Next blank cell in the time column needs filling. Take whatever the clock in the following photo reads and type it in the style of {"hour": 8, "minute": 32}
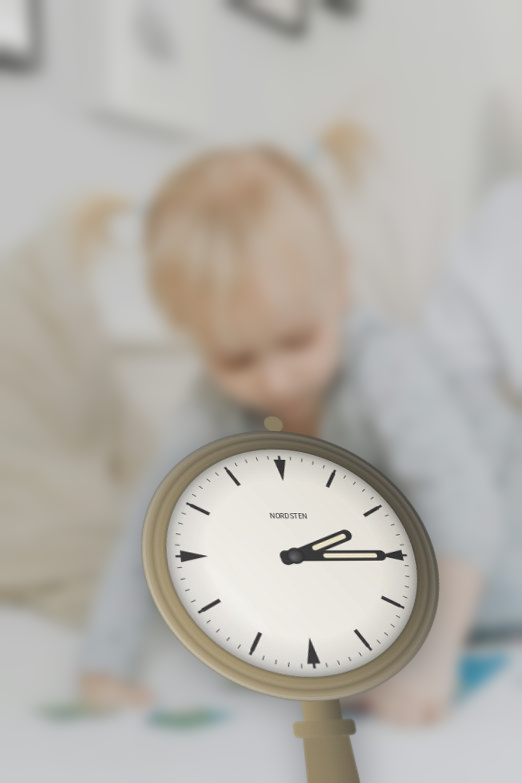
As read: {"hour": 2, "minute": 15}
